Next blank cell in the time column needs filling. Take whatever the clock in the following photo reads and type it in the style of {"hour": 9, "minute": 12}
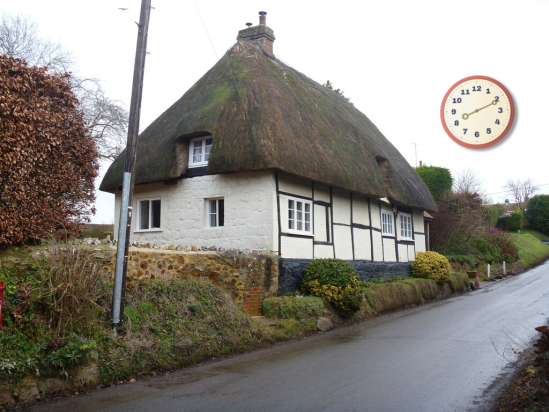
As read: {"hour": 8, "minute": 11}
